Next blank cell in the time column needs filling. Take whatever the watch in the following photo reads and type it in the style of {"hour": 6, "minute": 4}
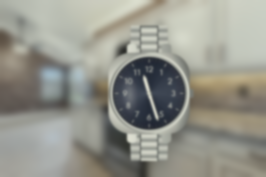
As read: {"hour": 11, "minute": 27}
